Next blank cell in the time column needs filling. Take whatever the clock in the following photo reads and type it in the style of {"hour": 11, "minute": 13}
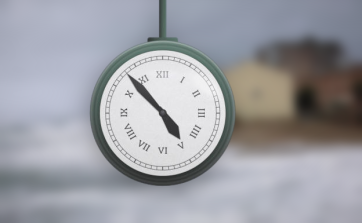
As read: {"hour": 4, "minute": 53}
